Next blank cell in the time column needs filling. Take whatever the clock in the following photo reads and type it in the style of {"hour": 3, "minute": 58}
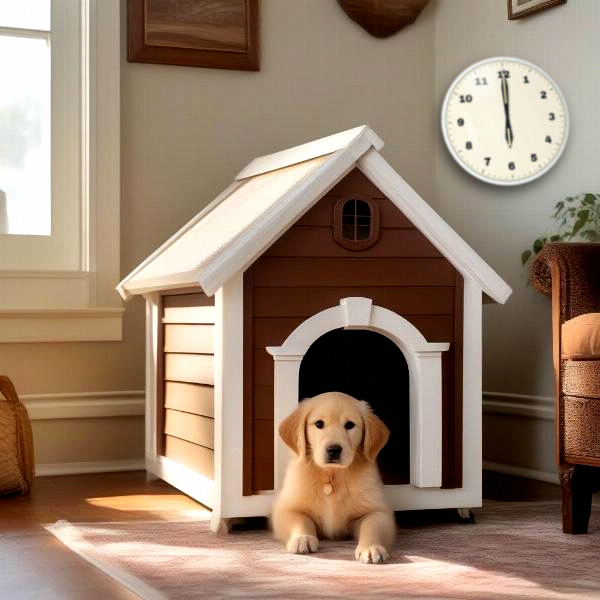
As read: {"hour": 6, "minute": 0}
